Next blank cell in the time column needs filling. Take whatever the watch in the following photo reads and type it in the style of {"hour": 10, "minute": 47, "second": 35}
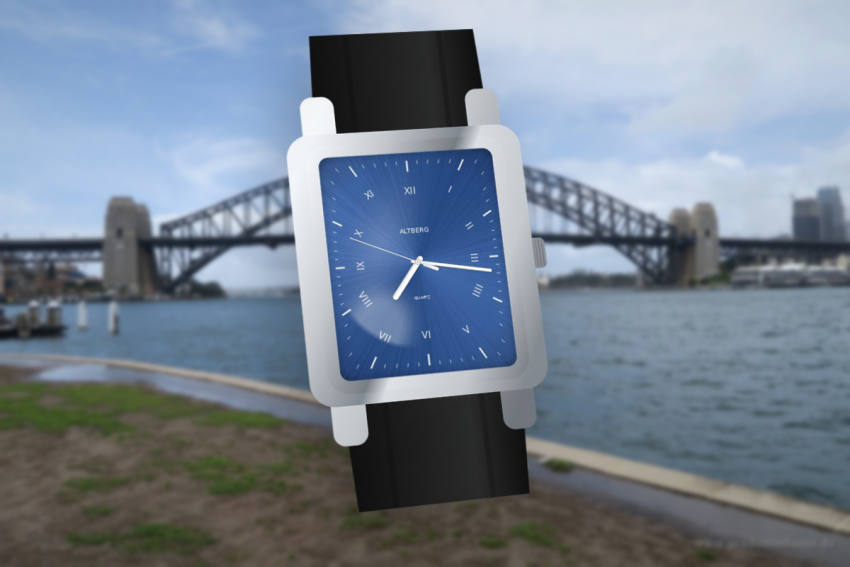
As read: {"hour": 7, "minute": 16, "second": 49}
